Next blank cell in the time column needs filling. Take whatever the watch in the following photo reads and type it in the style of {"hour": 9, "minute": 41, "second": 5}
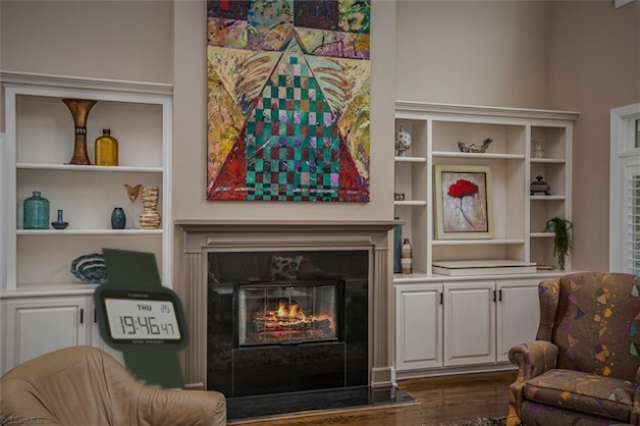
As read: {"hour": 19, "minute": 46, "second": 47}
